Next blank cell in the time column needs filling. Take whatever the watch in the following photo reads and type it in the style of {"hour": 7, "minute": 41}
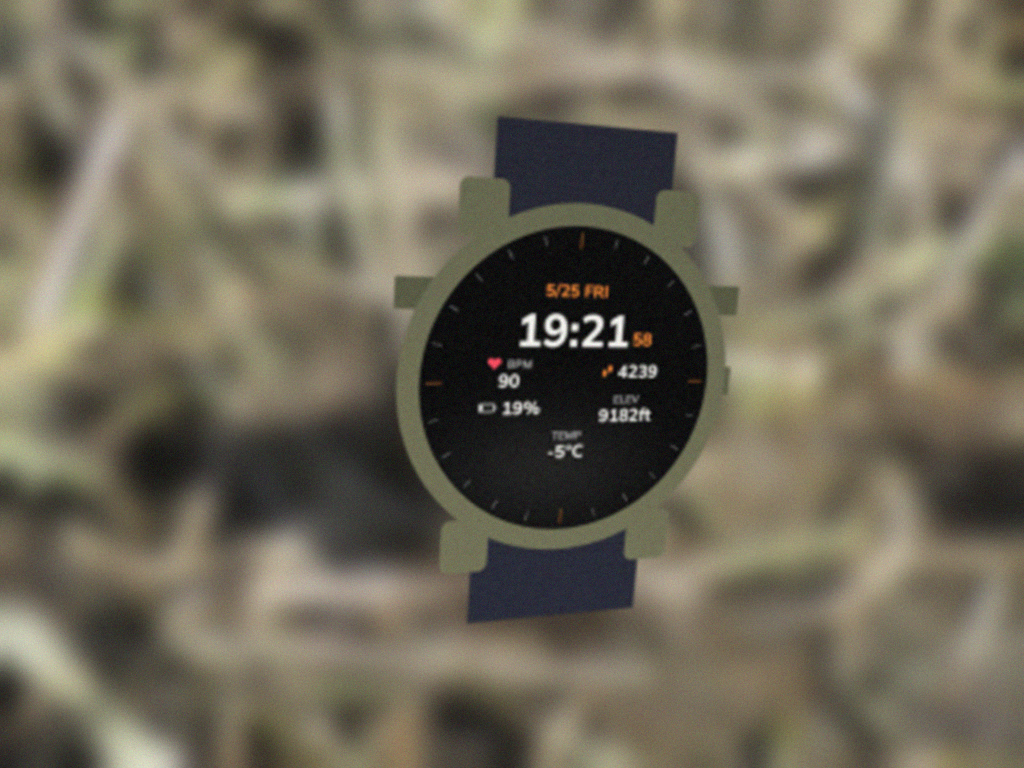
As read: {"hour": 19, "minute": 21}
